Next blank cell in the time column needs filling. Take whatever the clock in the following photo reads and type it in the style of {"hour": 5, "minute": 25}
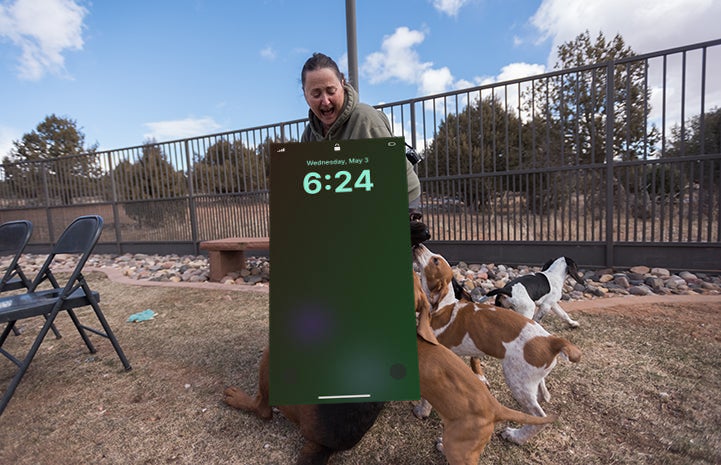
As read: {"hour": 6, "minute": 24}
